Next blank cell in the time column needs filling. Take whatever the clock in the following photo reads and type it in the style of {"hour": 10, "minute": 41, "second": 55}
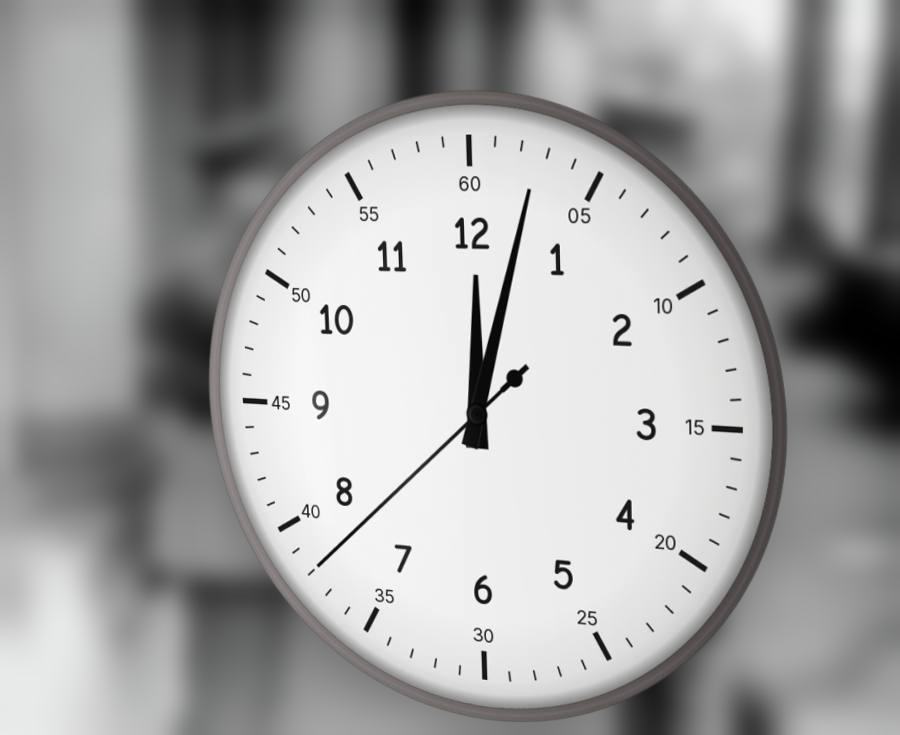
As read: {"hour": 12, "minute": 2, "second": 38}
